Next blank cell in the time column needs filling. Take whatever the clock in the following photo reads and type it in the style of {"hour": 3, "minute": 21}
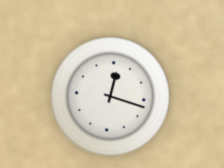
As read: {"hour": 12, "minute": 17}
